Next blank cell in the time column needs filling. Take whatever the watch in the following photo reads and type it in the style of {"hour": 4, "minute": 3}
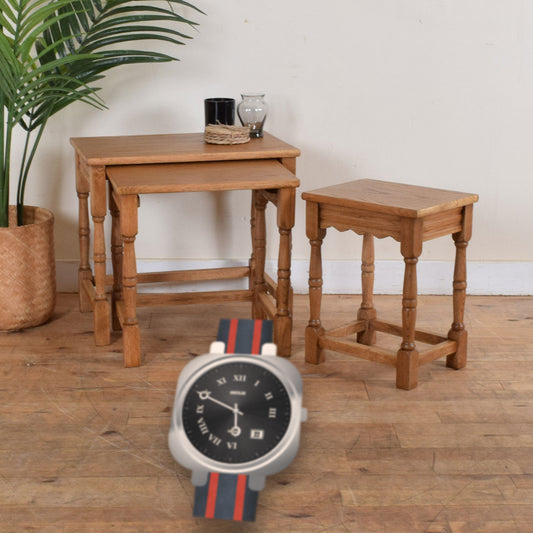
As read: {"hour": 5, "minute": 49}
